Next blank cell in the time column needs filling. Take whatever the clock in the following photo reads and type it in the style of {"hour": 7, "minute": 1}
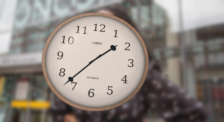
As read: {"hour": 1, "minute": 37}
